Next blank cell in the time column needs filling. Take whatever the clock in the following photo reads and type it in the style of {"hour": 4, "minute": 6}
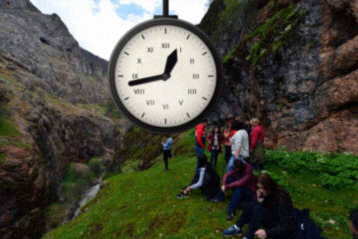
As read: {"hour": 12, "minute": 43}
